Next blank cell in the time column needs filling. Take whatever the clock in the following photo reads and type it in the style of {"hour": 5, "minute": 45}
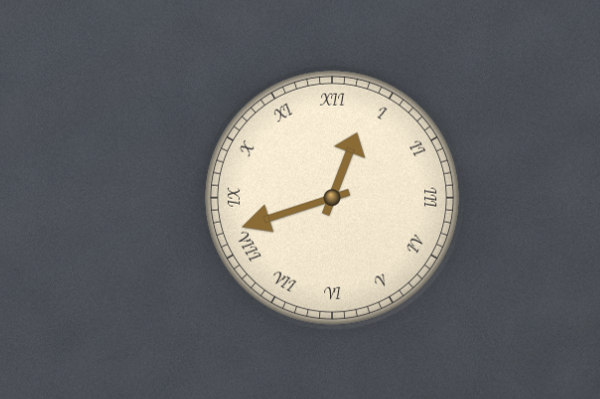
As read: {"hour": 12, "minute": 42}
